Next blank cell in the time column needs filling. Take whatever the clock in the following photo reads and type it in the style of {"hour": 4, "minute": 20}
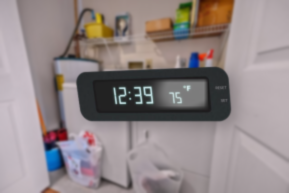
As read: {"hour": 12, "minute": 39}
